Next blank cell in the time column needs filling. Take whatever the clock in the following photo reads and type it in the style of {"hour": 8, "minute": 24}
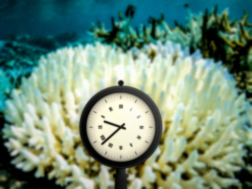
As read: {"hour": 9, "minute": 38}
